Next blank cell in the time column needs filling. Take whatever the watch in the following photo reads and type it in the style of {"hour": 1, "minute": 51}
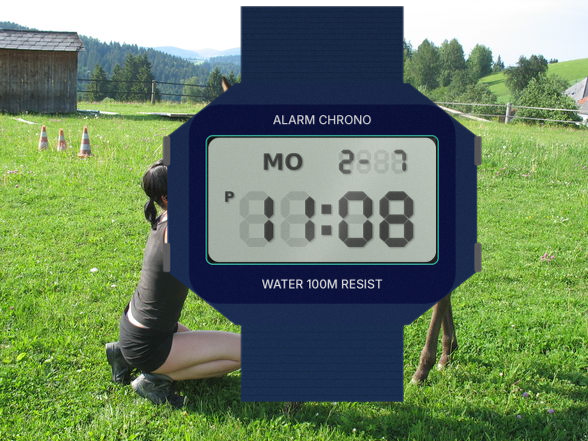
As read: {"hour": 11, "minute": 8}
